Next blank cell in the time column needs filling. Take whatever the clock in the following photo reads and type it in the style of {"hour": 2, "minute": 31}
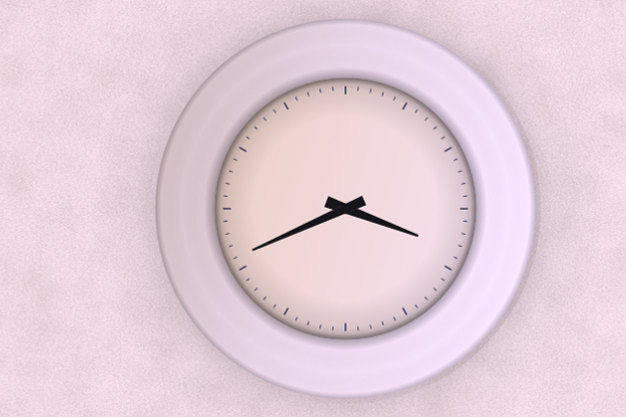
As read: {"hour": 3, "minute": 41}
